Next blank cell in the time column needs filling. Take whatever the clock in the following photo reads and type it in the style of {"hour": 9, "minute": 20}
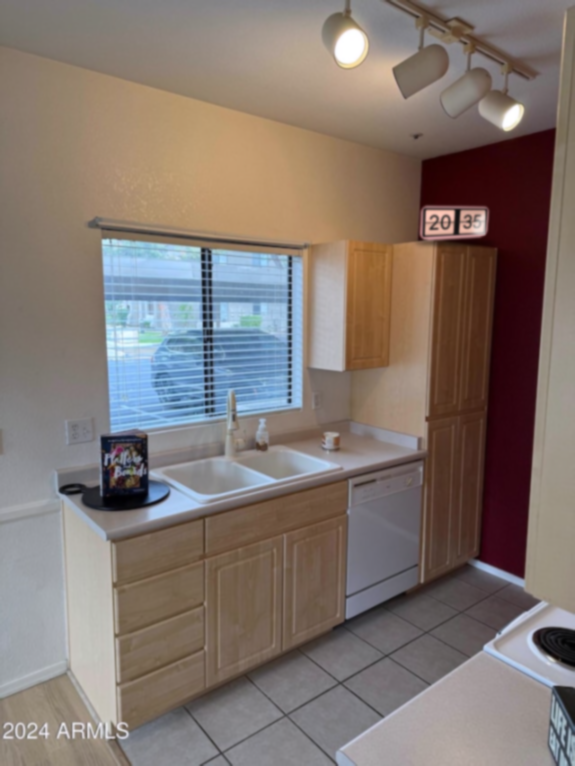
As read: {"hour": 20, "minute": 35}
